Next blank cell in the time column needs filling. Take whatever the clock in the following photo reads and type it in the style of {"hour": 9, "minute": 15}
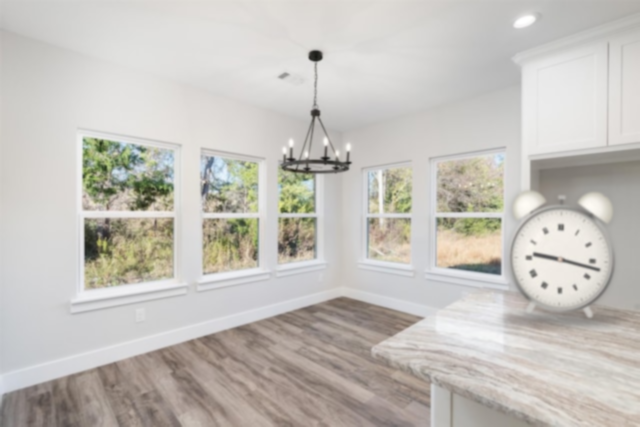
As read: {"hour": 9, "minute": 17}
